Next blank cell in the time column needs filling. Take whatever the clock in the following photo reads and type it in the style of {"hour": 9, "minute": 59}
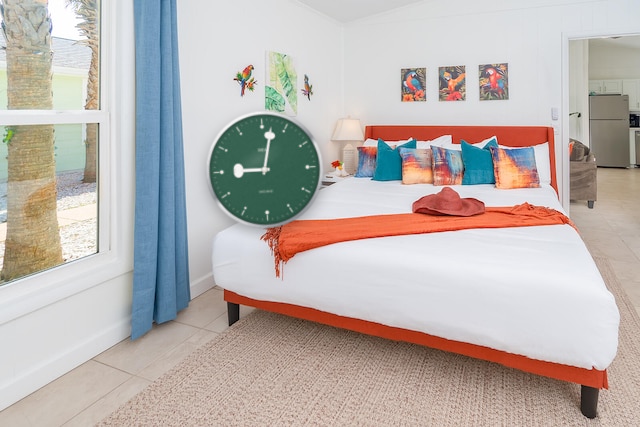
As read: {"hour": 9, "minute": 2}
